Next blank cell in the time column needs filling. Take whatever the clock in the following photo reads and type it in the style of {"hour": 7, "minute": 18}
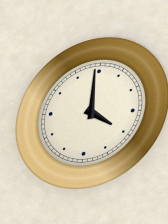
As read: {"hour": 3, "minute": 59}
